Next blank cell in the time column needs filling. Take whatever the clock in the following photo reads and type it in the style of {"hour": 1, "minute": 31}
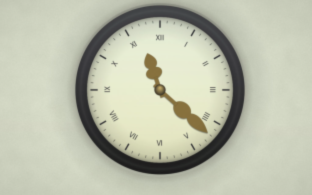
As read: {"hour": 11, "minute": 22}
